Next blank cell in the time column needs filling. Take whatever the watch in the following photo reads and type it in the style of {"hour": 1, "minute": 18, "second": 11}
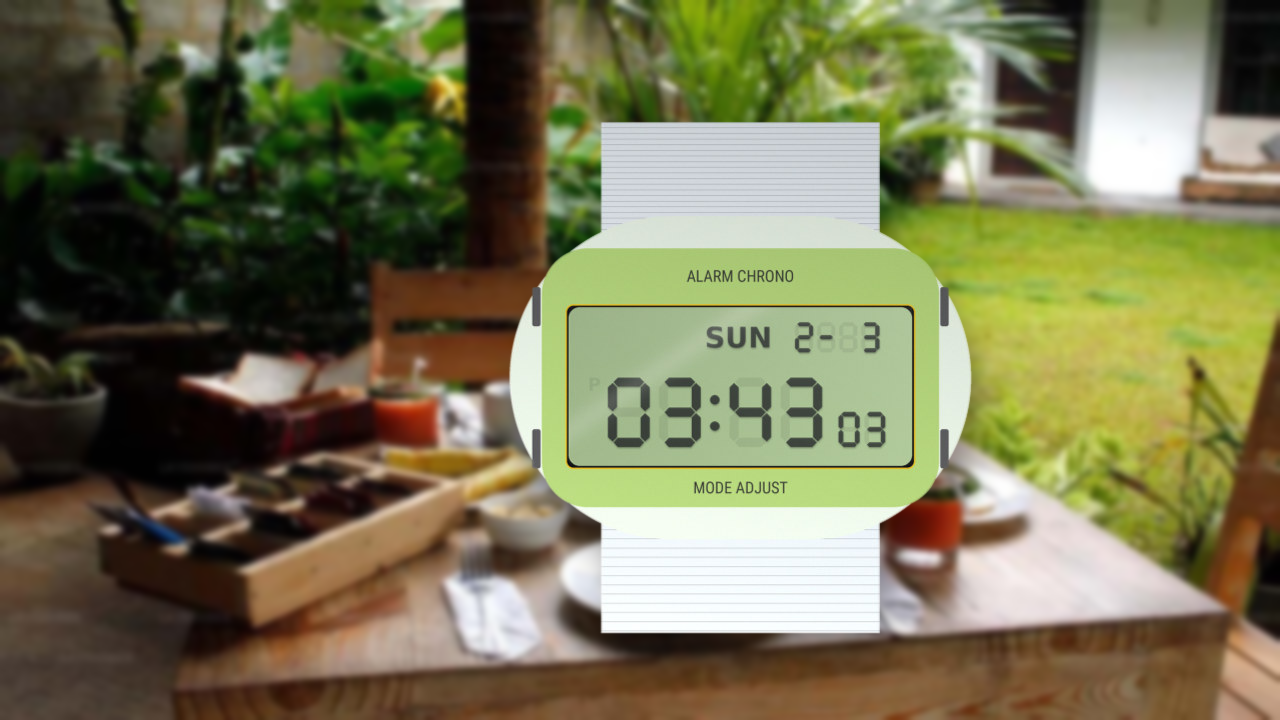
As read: {"hour": 3, "minute": 43, "second": 3}
